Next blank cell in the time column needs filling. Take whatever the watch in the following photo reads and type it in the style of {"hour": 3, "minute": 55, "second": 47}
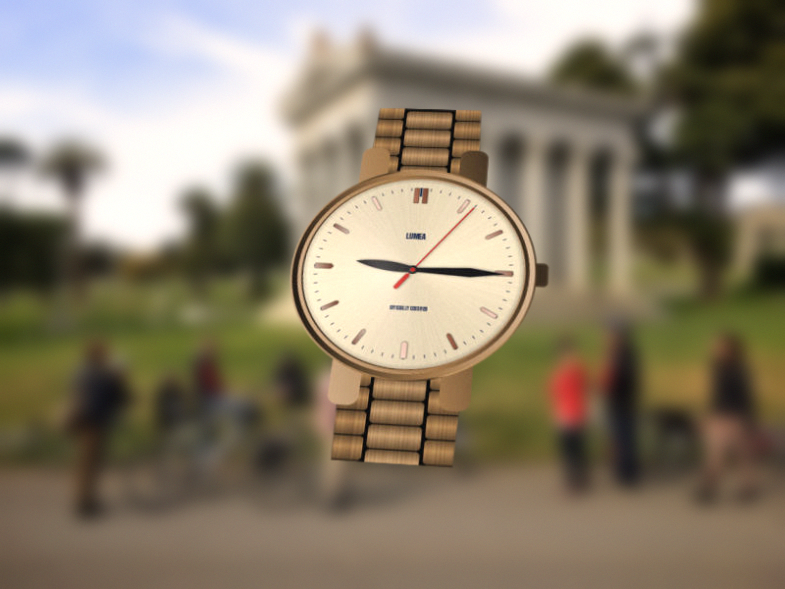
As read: {"hour": 9, "minute": 15, "second": 6}
